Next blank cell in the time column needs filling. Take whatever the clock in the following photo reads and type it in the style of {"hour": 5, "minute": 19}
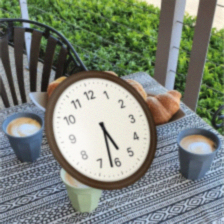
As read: {"hour": 5, "minute": 32}
